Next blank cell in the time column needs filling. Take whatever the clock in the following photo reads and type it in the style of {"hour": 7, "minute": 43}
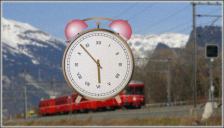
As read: {"hour": 5, "minute": 53}
